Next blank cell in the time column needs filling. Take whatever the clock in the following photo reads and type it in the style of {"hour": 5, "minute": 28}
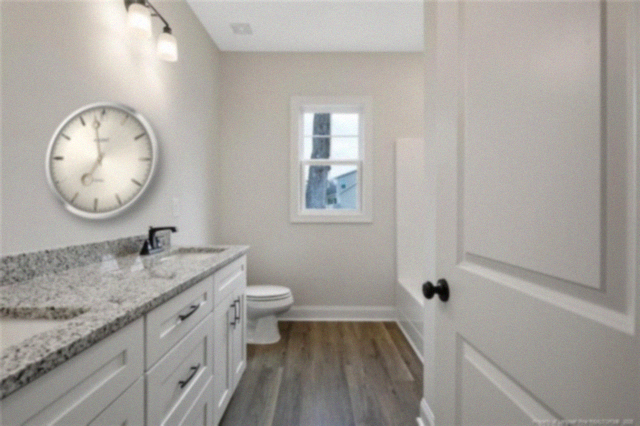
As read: {"hour": 6, "minute": 58}
